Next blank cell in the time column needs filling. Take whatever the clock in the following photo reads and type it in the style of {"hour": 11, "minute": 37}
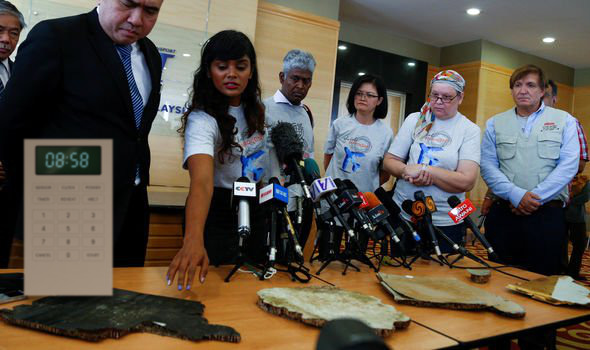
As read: {"hour": 8, "minute": 58}
